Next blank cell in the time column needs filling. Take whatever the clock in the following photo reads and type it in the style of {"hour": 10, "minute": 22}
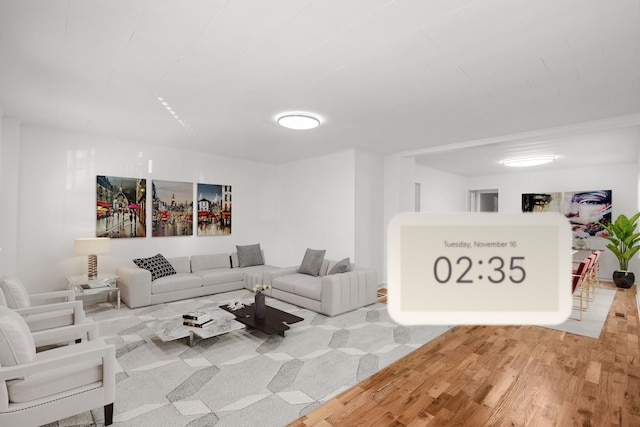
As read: {"hour": 2, "minute": 35}
